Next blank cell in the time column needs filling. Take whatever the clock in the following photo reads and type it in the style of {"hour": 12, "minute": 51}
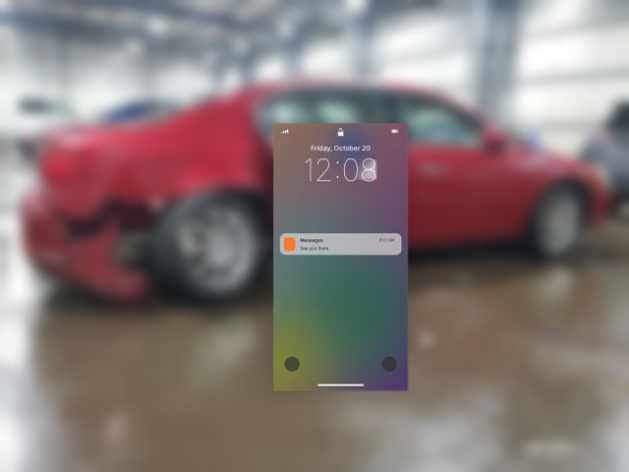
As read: {"hour": 12, "minute": 8}
